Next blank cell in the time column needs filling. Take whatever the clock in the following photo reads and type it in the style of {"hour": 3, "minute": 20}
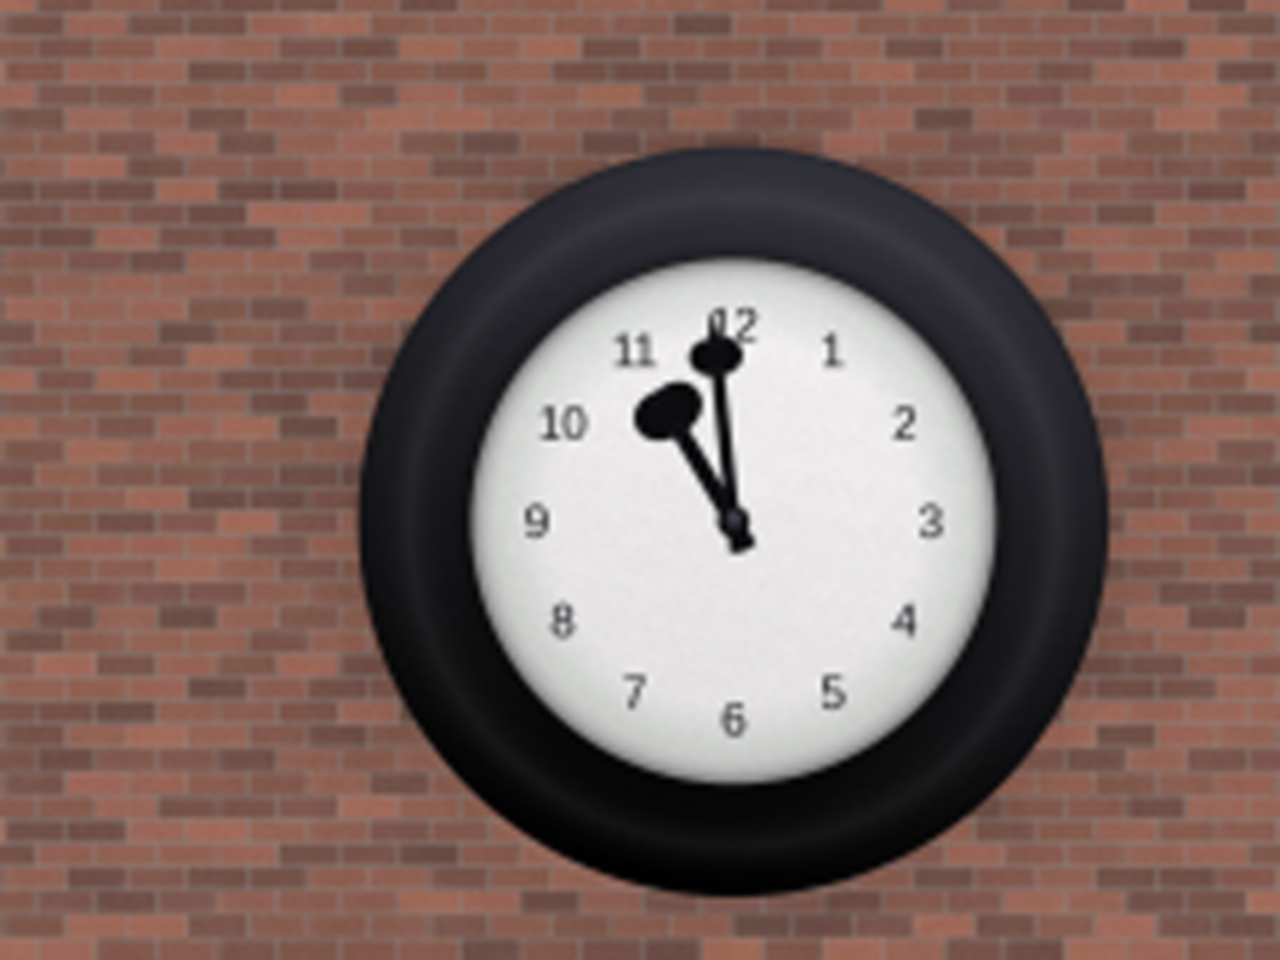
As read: {"hour": 10, "minute": 59}
